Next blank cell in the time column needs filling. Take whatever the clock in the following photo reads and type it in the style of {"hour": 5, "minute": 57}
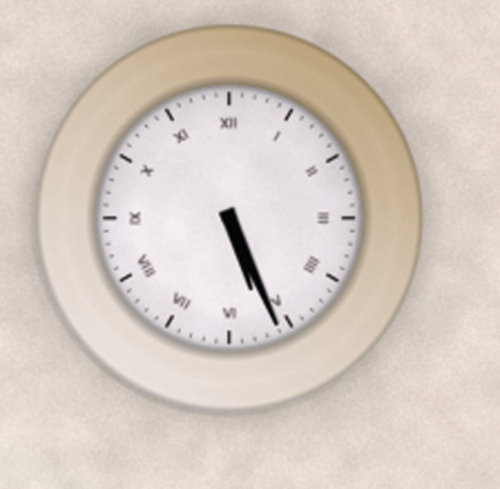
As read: {"hour": 5, "minute": 26}
